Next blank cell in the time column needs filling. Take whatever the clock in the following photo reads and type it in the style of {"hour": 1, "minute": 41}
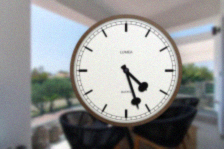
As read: {"hour": 4, "minute": 27}
